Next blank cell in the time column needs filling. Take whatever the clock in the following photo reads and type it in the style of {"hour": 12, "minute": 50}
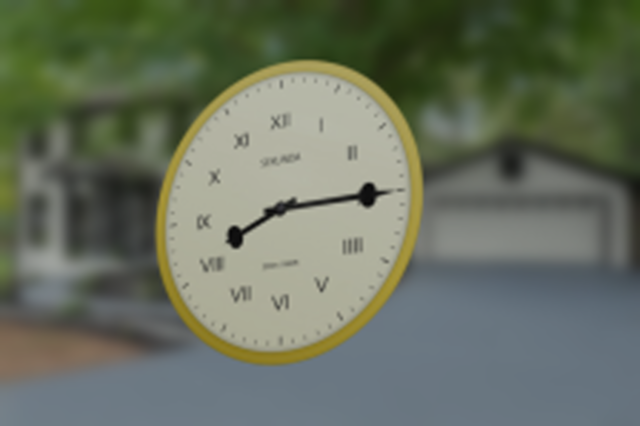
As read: {"hour": 8, "minute": 15}
